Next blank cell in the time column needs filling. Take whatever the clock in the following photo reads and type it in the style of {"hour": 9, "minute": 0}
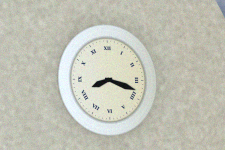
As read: {"hour": 8, "minute": 18}
